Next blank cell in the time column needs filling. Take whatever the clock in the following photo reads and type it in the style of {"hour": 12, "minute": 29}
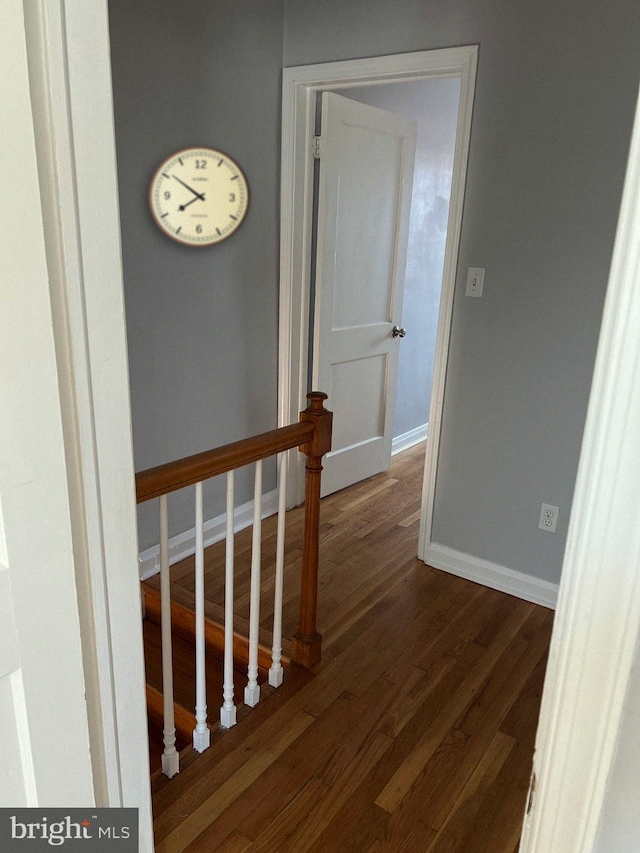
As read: {"hour": 7, "minute": 51}
